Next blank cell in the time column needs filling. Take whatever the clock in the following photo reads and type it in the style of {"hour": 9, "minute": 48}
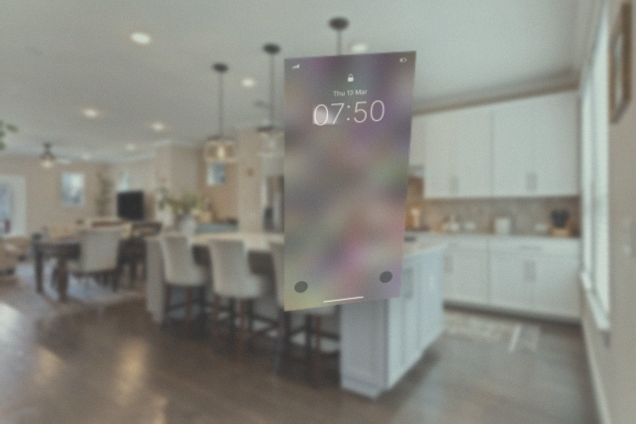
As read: {"hour": 7, "minute": 50}
